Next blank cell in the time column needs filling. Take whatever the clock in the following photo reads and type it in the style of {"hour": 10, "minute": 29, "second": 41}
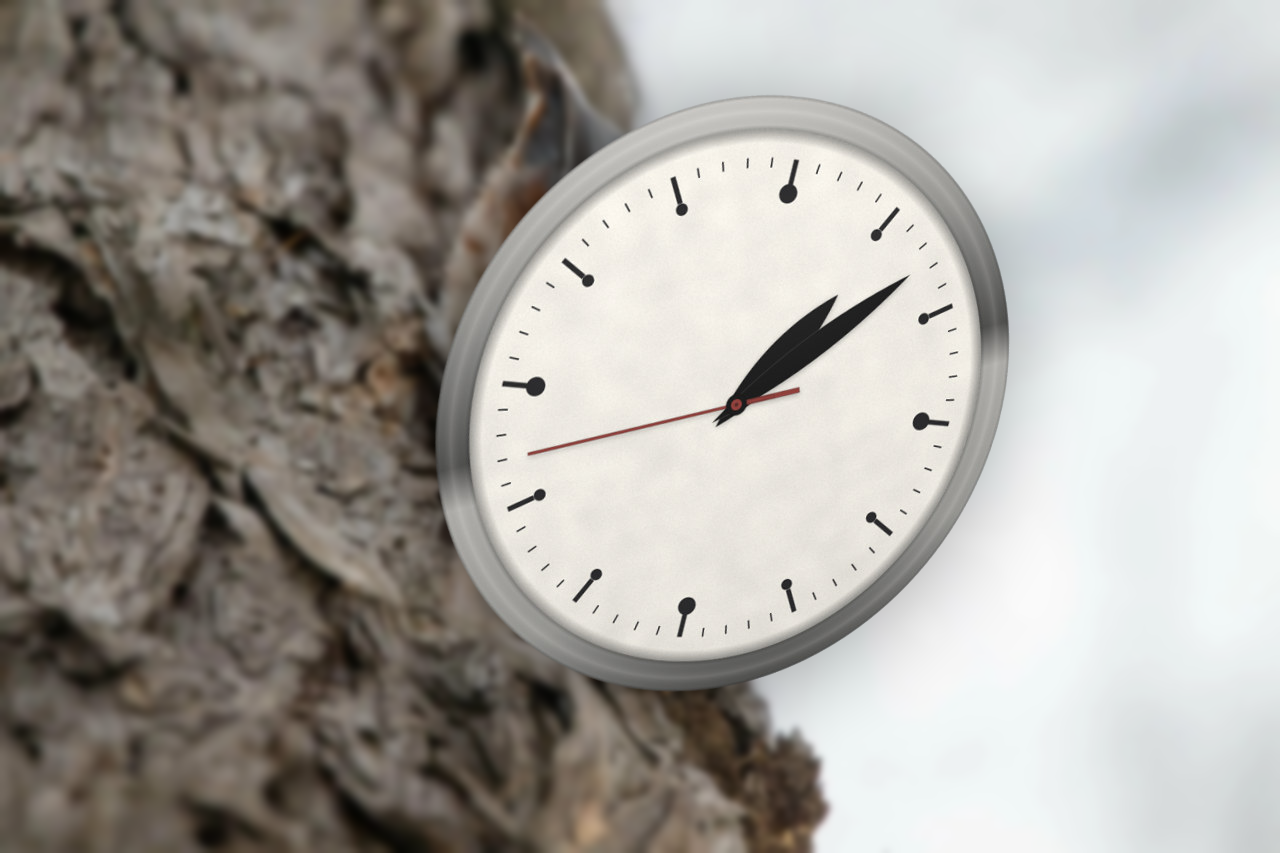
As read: {"hour": 1, "minute": 7, "second": 42}
